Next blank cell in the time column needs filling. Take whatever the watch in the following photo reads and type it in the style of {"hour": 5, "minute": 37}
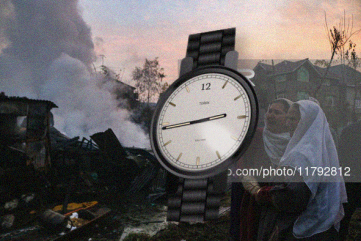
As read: {"hour": 2, "minute": 44}
